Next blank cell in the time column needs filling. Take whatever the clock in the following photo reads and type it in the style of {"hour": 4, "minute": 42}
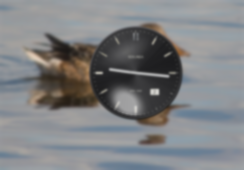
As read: {"hour": 9, "minute": 16}
